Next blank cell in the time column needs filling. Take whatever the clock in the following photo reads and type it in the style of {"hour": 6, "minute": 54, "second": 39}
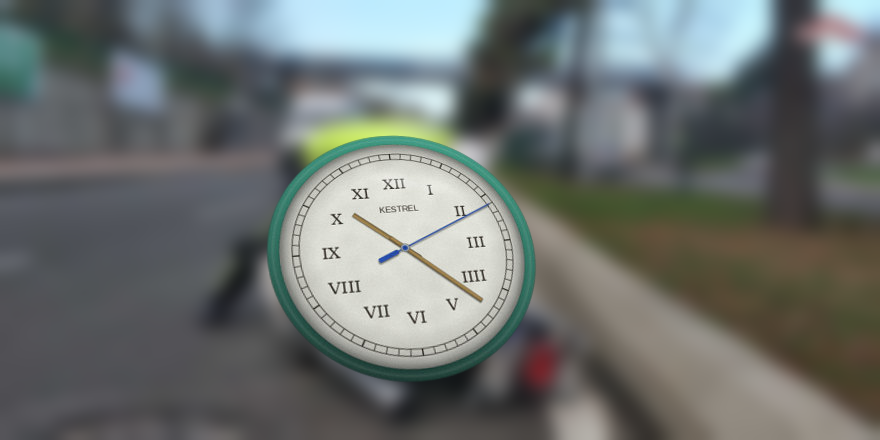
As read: {"hour": 10, "minute": 22, "second": 11}
